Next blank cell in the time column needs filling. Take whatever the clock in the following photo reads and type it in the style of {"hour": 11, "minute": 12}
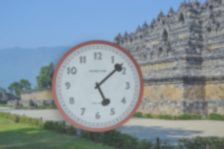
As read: {"hour": 5, "minute": 8}
